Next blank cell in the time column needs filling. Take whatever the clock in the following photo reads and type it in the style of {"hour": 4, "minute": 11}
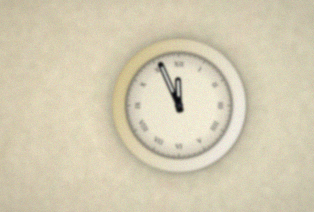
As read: {"hour": 11, "minute": 56}
